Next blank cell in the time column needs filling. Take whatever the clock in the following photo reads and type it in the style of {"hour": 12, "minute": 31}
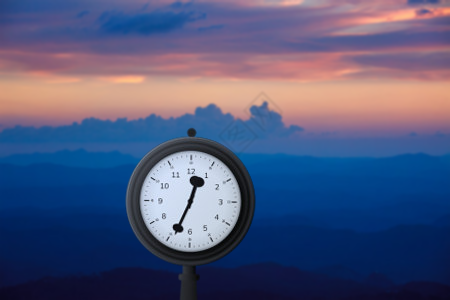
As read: {"hour": 12, "minute": 34}
